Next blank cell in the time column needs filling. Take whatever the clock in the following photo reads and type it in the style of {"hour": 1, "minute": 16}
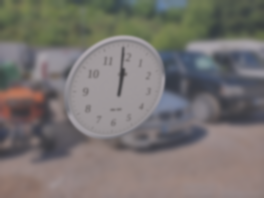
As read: {"hour": 11, "minute": 59}
